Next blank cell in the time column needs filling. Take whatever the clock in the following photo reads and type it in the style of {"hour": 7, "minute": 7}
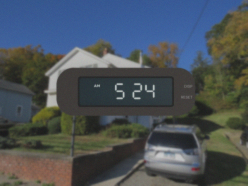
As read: {"hour": 5, "minute": 24}
